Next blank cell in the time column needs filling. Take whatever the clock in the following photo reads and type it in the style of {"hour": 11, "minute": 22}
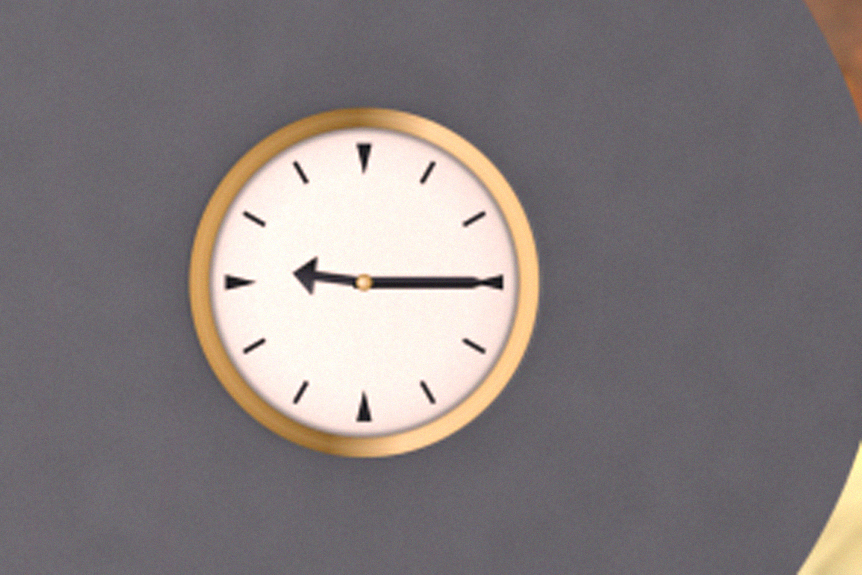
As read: {"hour": 9, "minute": 15}
